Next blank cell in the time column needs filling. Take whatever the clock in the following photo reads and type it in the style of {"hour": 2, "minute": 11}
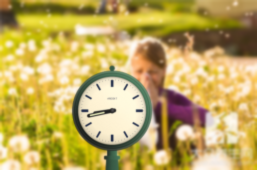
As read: {"hour": 8, "minute": 43}
